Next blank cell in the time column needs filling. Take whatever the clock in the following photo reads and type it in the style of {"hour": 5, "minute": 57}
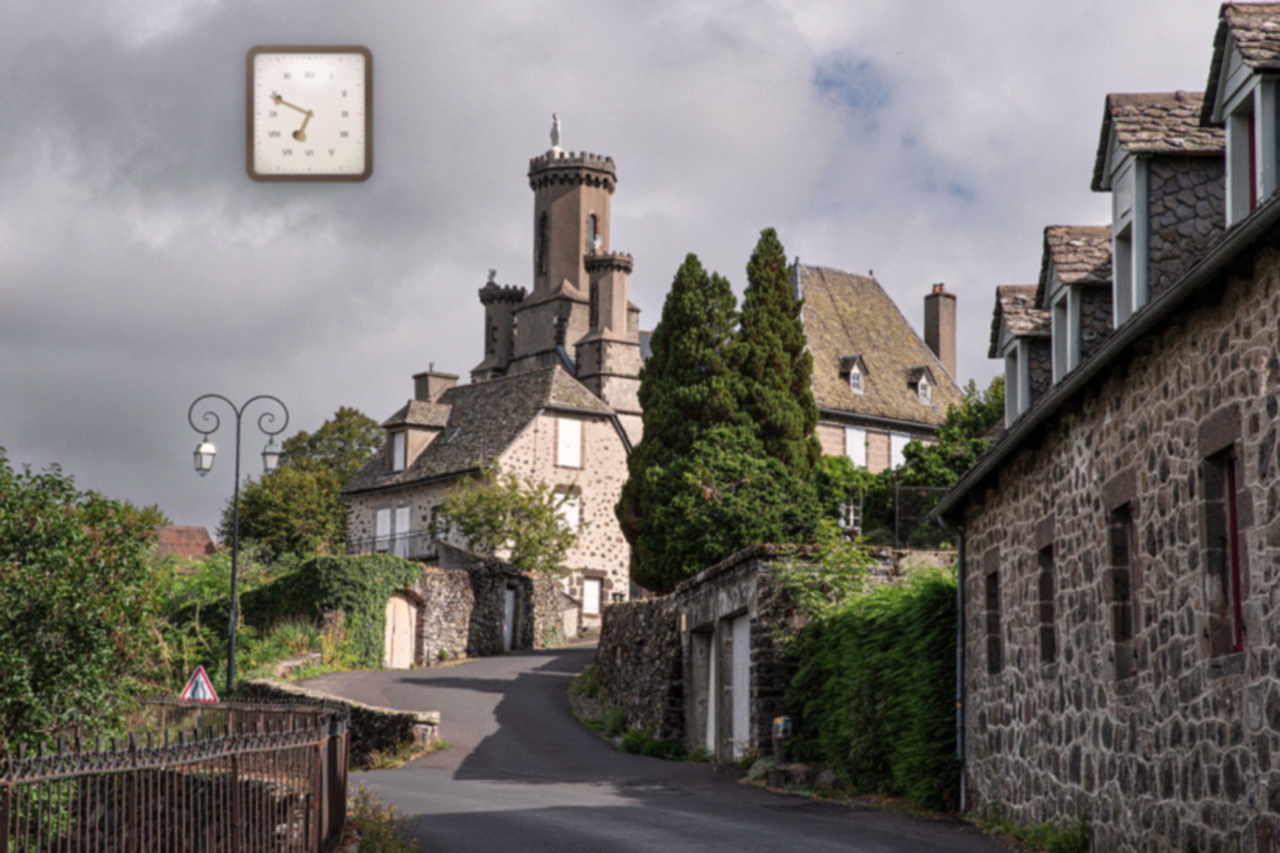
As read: {"hour": 6, "minute": 49}
